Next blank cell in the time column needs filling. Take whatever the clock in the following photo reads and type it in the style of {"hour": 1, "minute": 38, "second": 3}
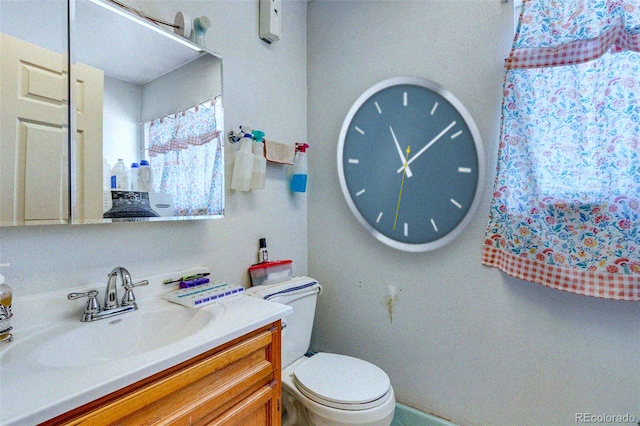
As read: {"hour": 11, "minute": 8, "second": 32}
